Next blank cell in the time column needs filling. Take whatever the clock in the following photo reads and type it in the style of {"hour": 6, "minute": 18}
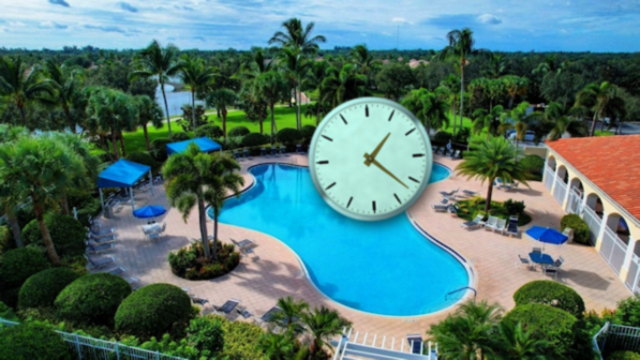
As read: {"hour": 1, "minute": 22}
